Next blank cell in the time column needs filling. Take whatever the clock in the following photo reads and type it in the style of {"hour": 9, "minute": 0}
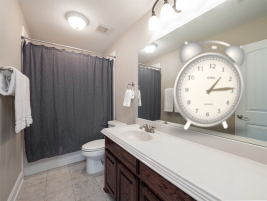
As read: {"hour": 1, "minute": 14}
